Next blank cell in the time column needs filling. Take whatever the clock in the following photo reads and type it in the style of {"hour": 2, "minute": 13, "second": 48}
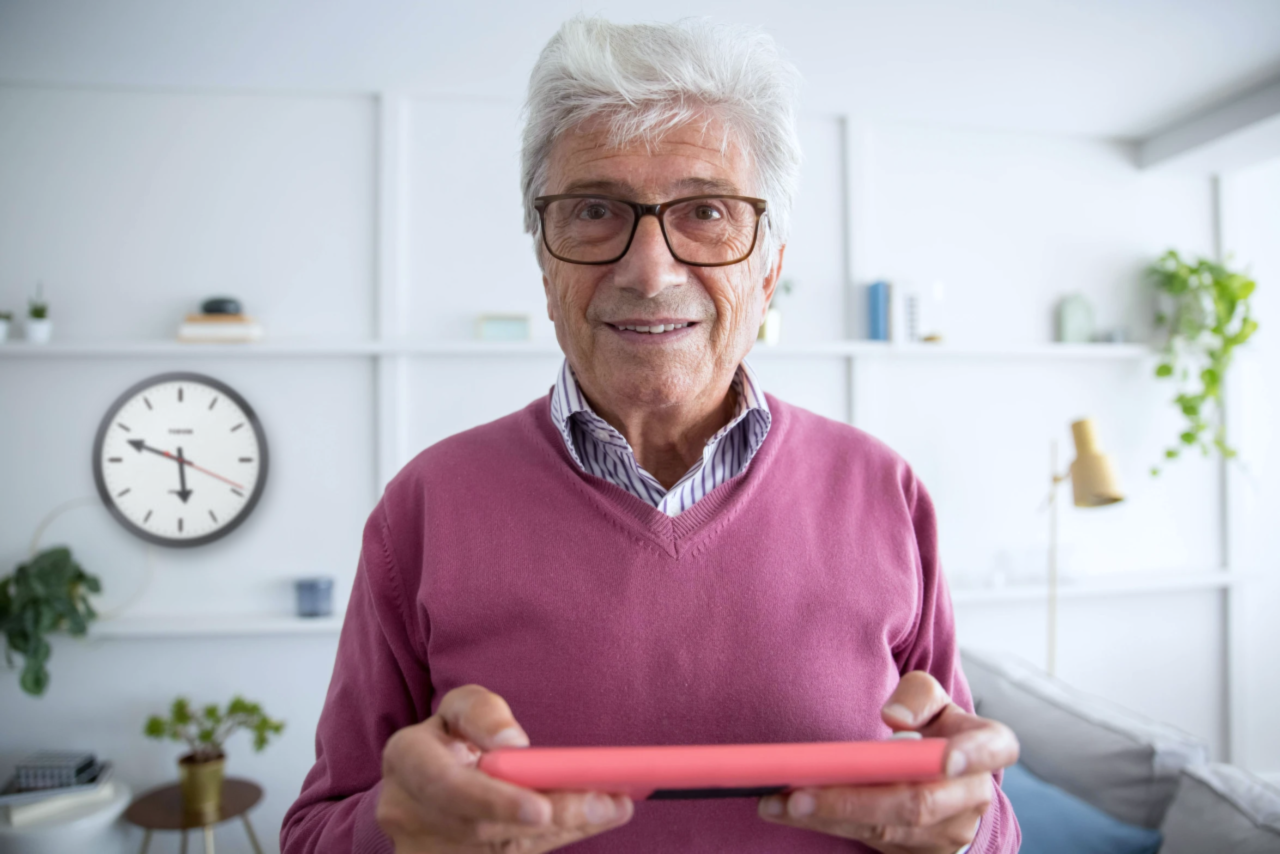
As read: {"hour": 5, "minute": 48, "second": 19}
